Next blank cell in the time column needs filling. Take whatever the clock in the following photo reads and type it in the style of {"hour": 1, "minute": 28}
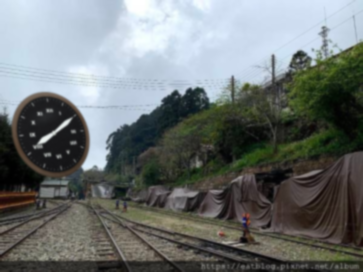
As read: {"hour": 8, "minute": 10}
